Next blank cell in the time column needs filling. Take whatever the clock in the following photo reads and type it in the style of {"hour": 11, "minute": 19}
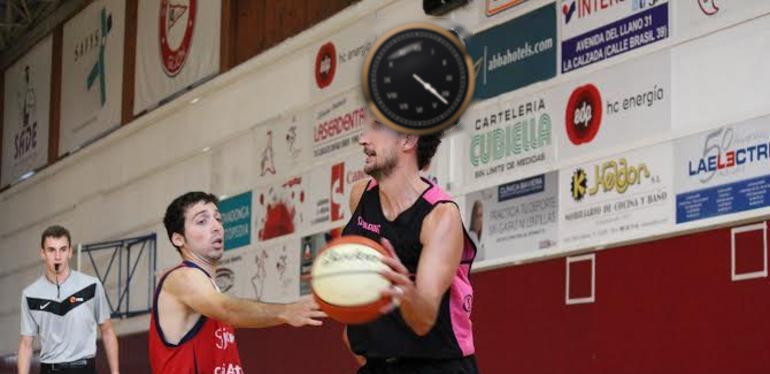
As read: {"hour": 4, "minute": 22}
